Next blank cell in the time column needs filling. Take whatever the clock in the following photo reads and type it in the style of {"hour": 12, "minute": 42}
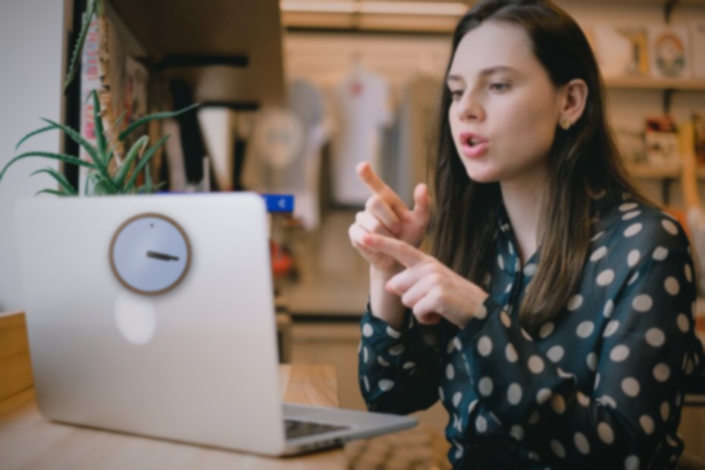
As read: {"hour": 3, "minute": 16}
